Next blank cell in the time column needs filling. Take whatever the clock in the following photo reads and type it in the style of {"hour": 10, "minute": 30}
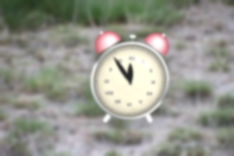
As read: {"hour": 11, "minute": 54}
